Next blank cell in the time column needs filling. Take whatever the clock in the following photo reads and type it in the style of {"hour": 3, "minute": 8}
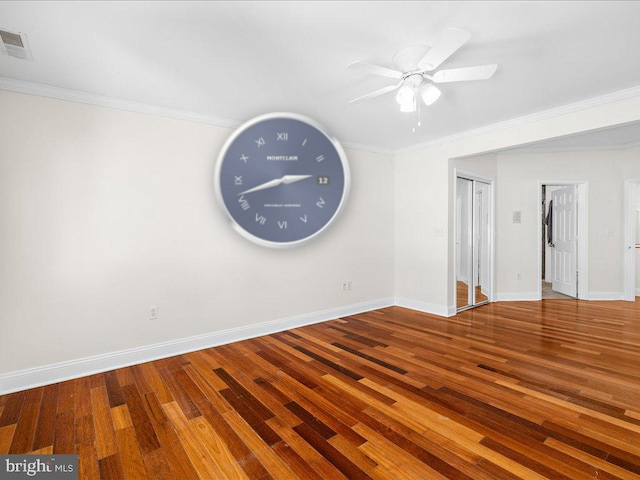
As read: {"hour": 2, "minute": 42}
